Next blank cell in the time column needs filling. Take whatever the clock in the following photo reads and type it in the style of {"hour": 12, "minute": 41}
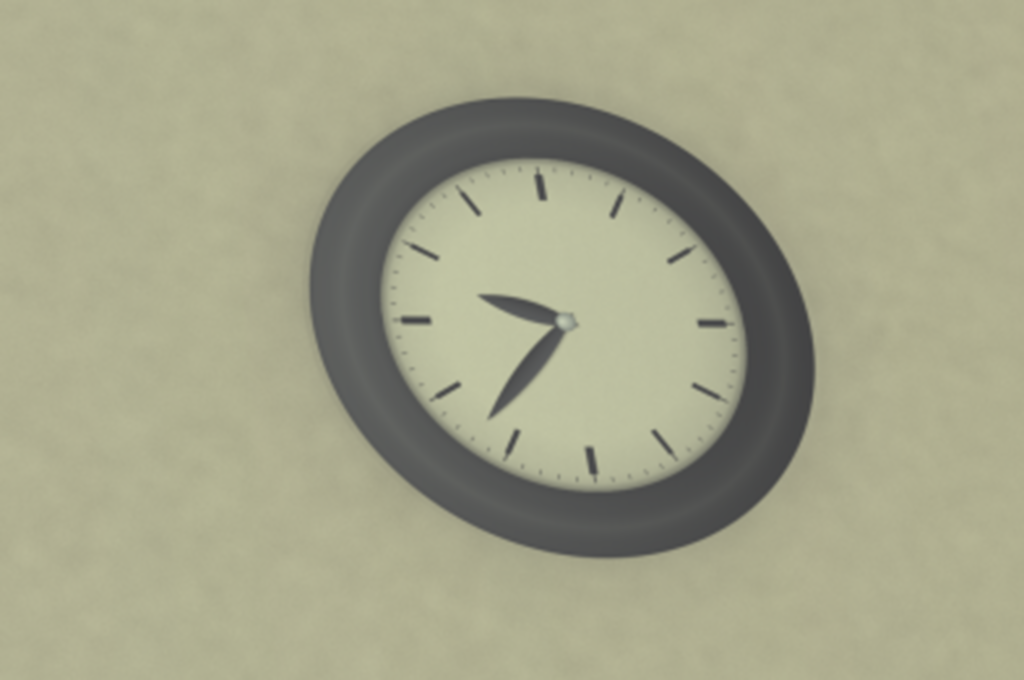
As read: {"hour": 9, "minute": 37}
